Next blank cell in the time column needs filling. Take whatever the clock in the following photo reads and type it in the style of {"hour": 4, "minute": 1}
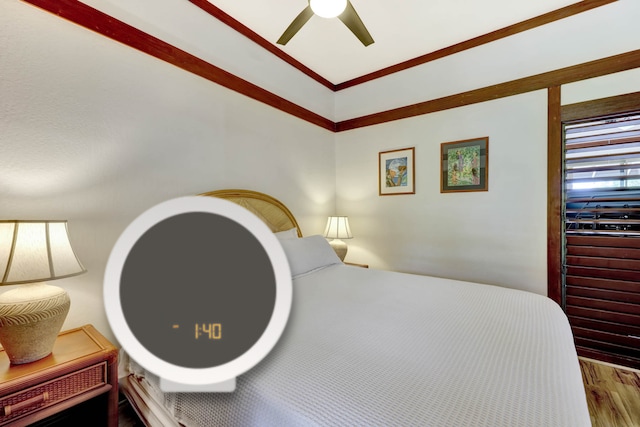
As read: {"hour": 1, "minute": 40}
